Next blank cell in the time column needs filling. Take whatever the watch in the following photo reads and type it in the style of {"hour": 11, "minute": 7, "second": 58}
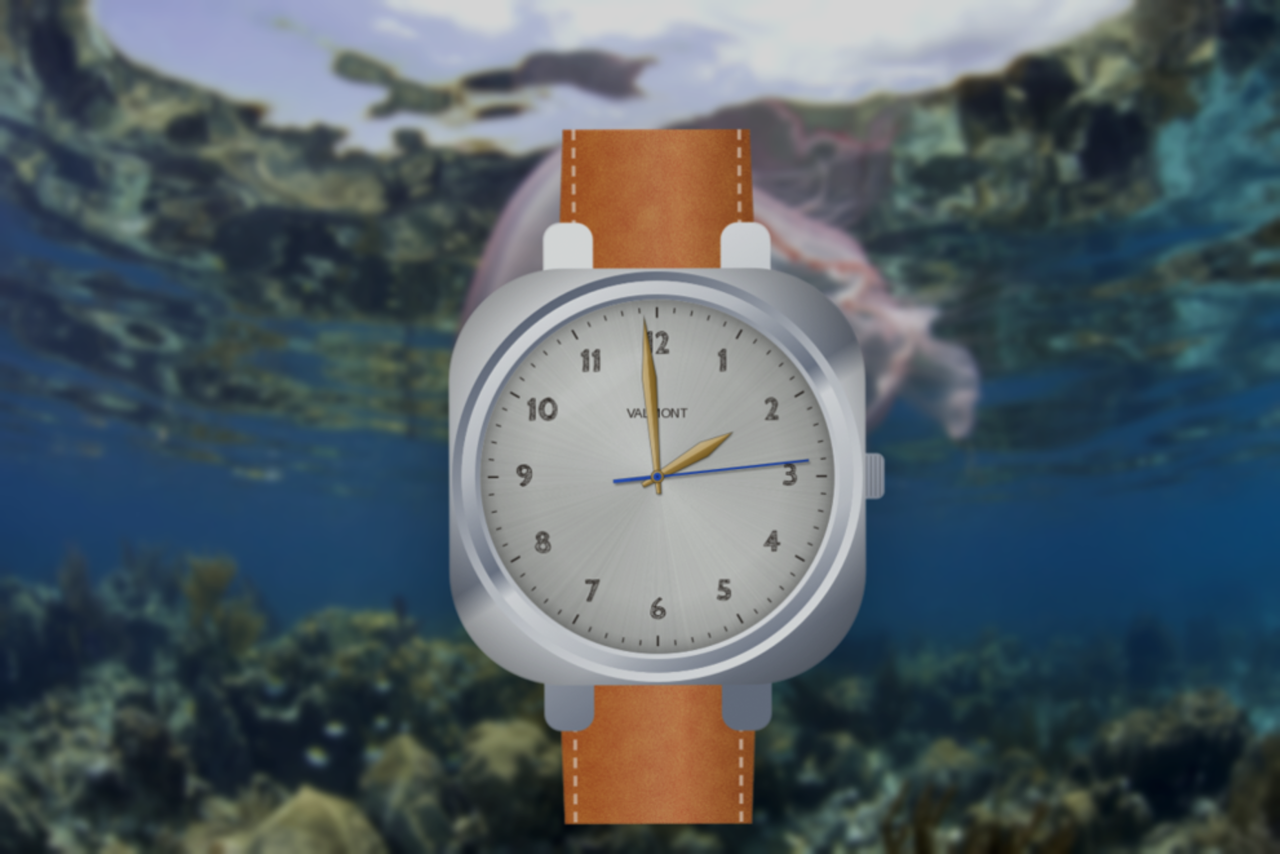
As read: {"hour": 1, "minute": 59, "second": 14}
